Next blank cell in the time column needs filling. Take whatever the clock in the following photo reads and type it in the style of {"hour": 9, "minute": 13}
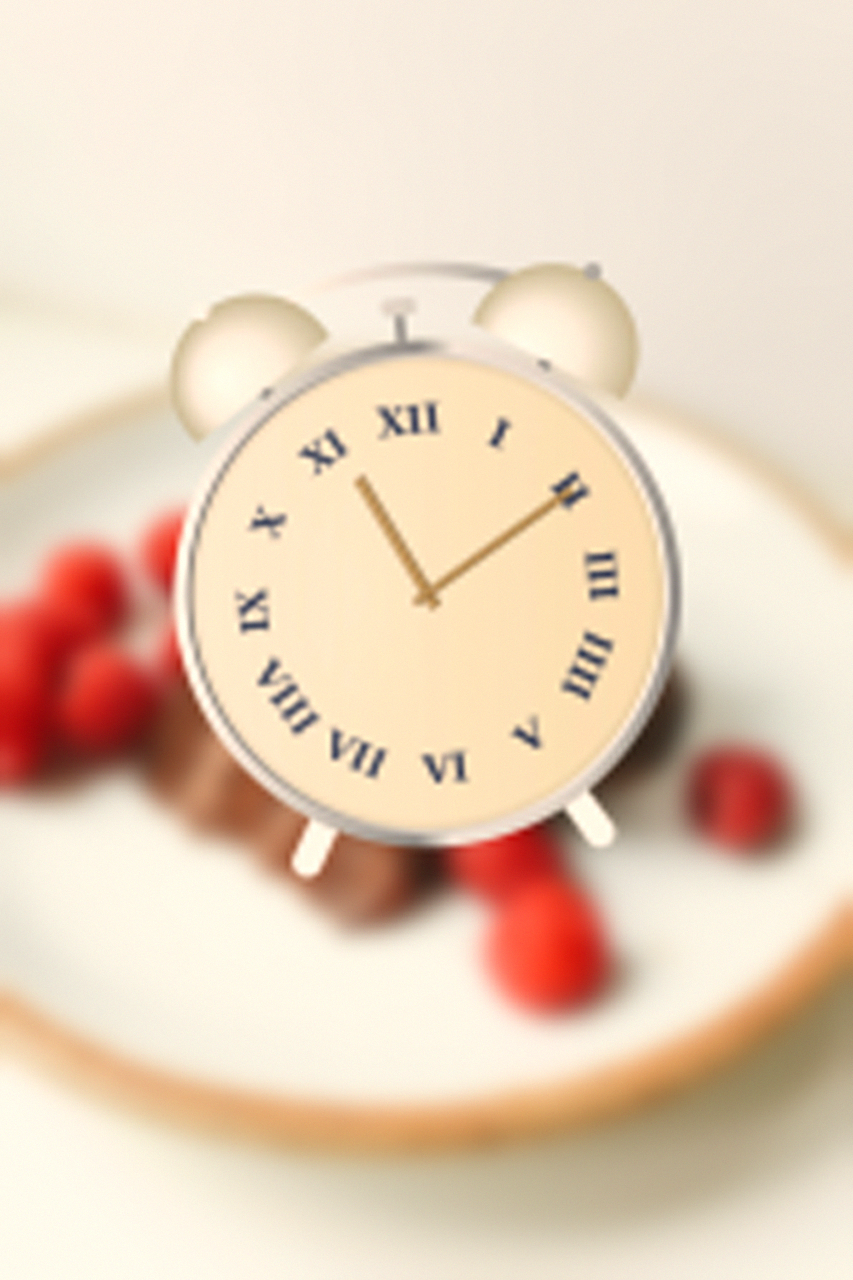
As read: {"hour": 11, "minute": 10}
